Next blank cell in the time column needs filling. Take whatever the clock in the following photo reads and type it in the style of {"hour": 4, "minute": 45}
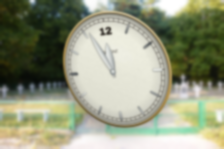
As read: {"hour": 11, "minute": 56}
